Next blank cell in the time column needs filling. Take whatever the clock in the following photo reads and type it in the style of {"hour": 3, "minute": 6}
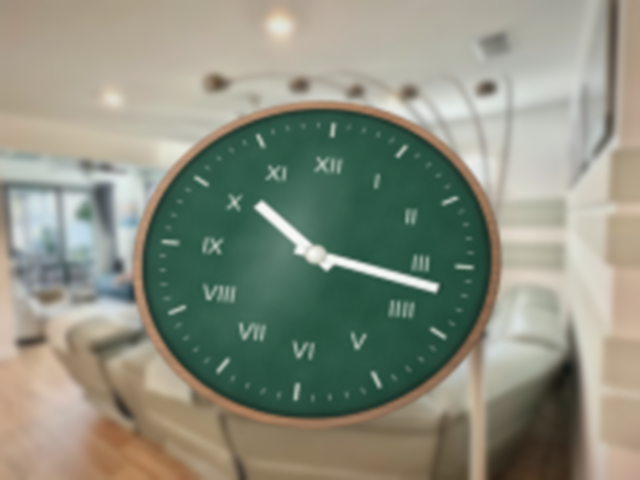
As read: {"hour": 10, "minute": 17}
